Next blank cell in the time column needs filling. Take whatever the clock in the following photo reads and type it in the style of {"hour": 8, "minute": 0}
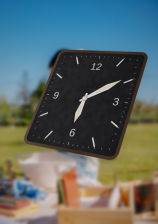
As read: {"hour": 6, "minute": 9}
